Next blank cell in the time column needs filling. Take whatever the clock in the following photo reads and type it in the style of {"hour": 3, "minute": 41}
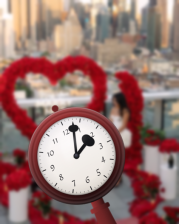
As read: {"hour": 2, "minute": 3}
